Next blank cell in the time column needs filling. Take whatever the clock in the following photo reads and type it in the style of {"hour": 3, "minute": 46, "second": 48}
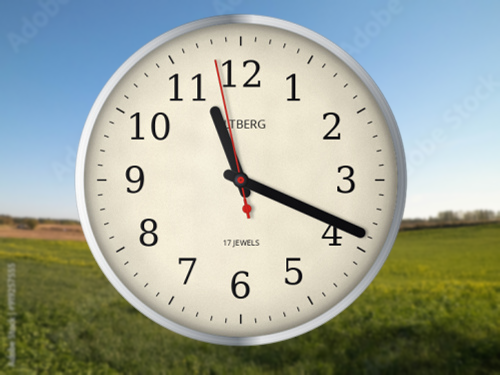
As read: {"hour": 11, "minute": 18, "second": 58}
